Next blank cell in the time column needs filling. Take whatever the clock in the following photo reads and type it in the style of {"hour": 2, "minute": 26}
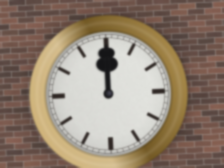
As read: {"hour": 12, "minute": 0}
